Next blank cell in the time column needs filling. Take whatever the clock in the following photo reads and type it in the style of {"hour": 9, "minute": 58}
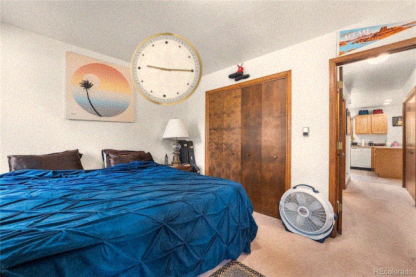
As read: {"hour": 9, "minute": 15}
